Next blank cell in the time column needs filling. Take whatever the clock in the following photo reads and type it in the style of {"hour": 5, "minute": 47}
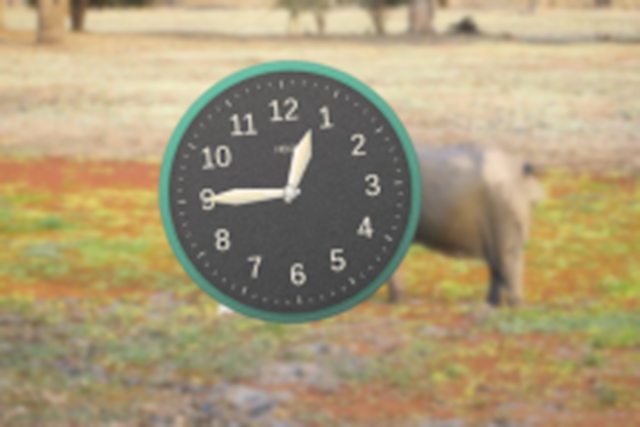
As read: {"hour": 12, "minute": 45}
